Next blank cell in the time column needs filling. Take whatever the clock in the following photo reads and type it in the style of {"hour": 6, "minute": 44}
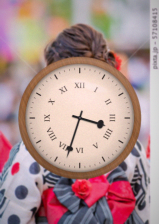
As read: {"hour": 3, "minute": 33}
